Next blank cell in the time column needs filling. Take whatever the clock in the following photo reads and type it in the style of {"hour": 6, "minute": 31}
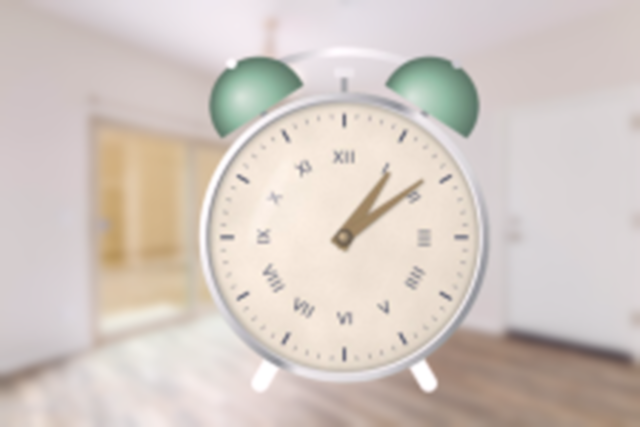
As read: {"hour": 1, "minute": 9}
